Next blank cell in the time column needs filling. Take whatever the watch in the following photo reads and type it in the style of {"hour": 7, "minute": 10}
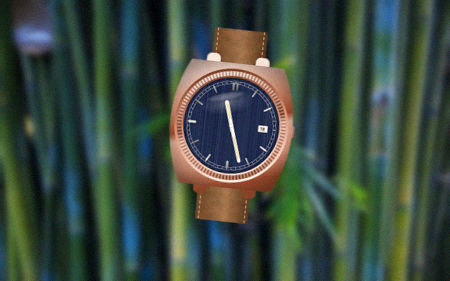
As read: {"hour": 11, "minute": 27}
